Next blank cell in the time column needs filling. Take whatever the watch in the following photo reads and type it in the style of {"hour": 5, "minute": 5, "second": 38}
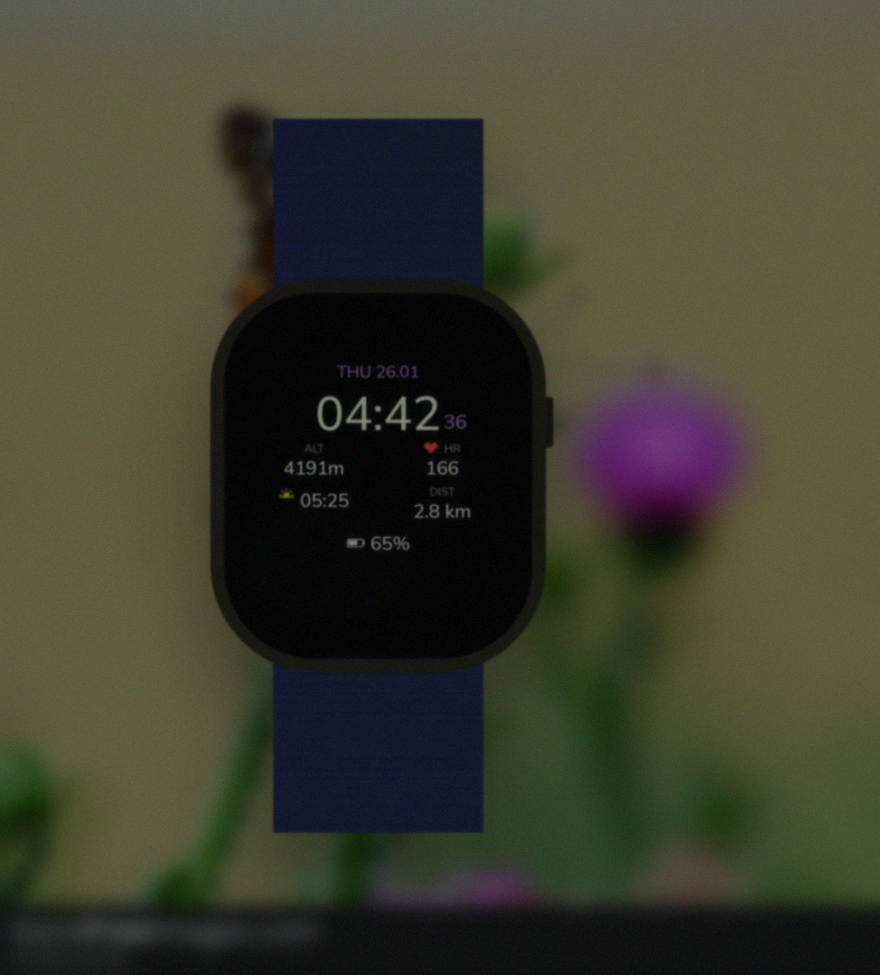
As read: {"hour": 4, "minute": 42, "second": 36}
